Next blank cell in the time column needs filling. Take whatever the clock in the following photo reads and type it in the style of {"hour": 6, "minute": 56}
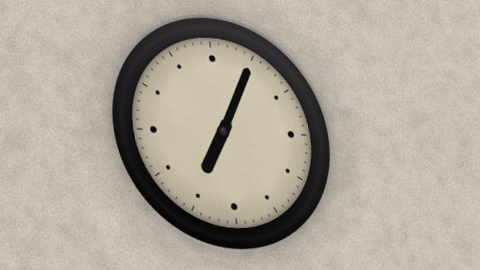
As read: {"hour": 7, "minute": 5}
